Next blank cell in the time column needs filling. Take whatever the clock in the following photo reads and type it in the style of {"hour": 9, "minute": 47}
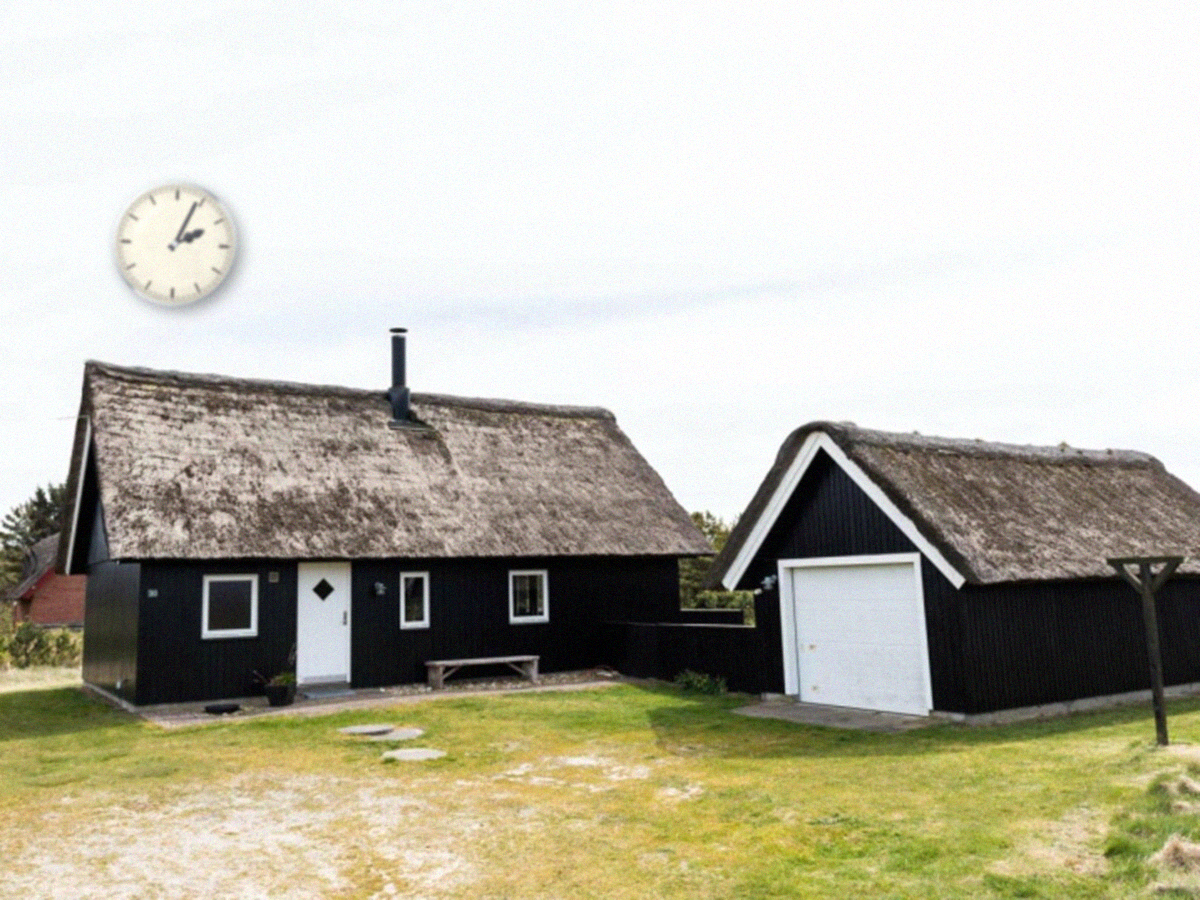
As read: {"hour": 2, "minute": 4}
